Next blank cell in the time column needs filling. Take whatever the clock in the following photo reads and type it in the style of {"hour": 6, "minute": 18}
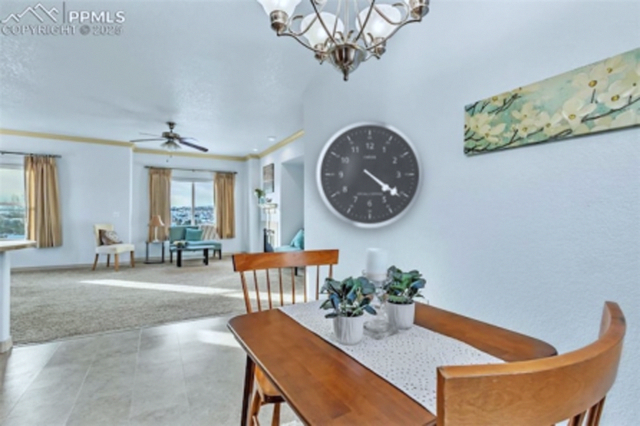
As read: {"hour": 4, "minute": 21}
